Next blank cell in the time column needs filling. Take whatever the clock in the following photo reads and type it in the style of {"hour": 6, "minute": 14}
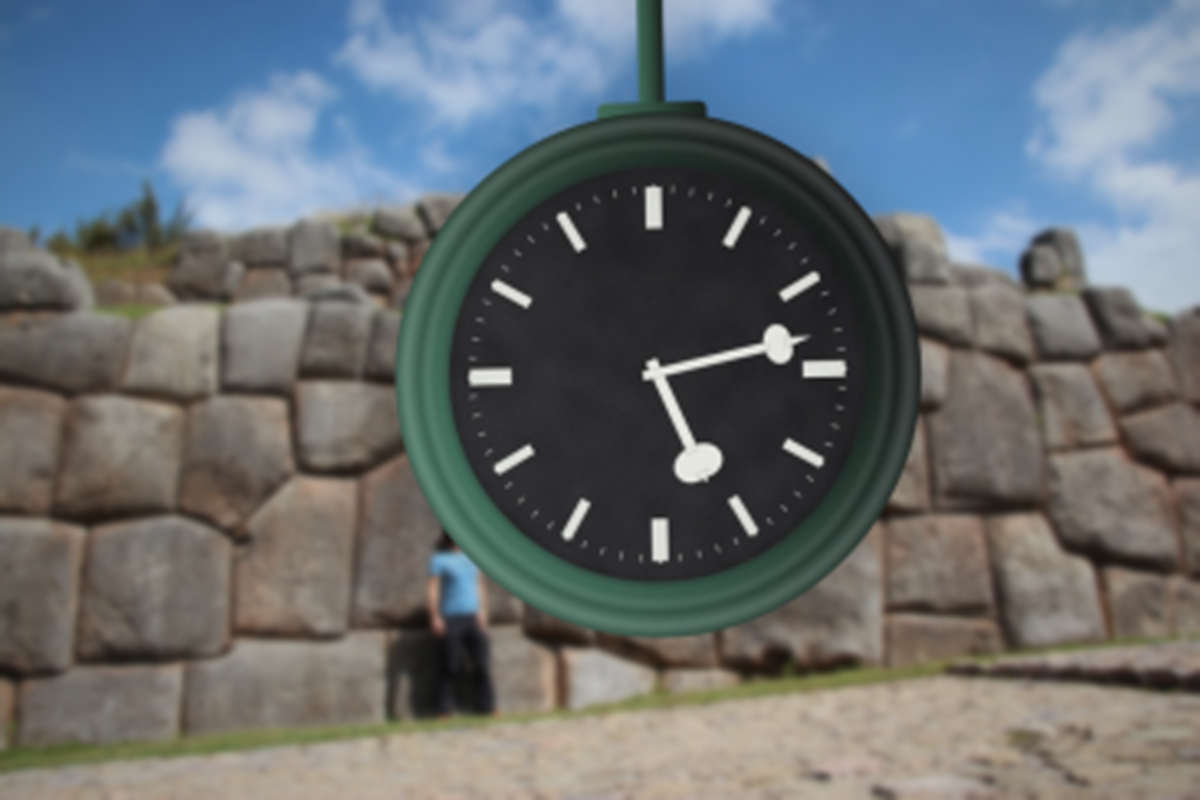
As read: {"hour": 5, "minute": 13}
